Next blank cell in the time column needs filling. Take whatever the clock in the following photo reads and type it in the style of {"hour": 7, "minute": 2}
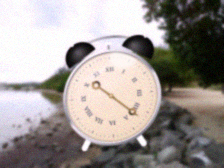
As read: {"hour": 10, "minute": 22}
